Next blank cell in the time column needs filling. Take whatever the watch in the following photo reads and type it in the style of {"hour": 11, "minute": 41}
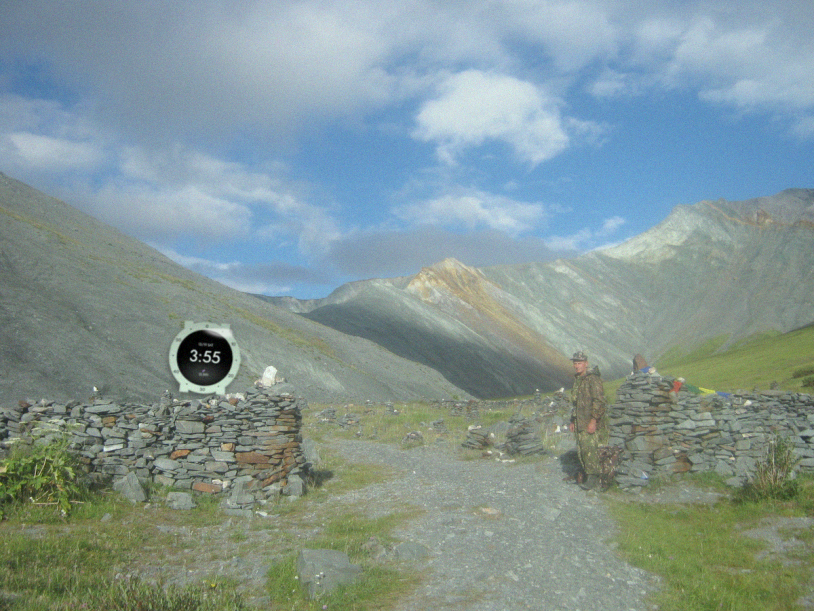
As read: {"hour": 3, "minute": 55}
